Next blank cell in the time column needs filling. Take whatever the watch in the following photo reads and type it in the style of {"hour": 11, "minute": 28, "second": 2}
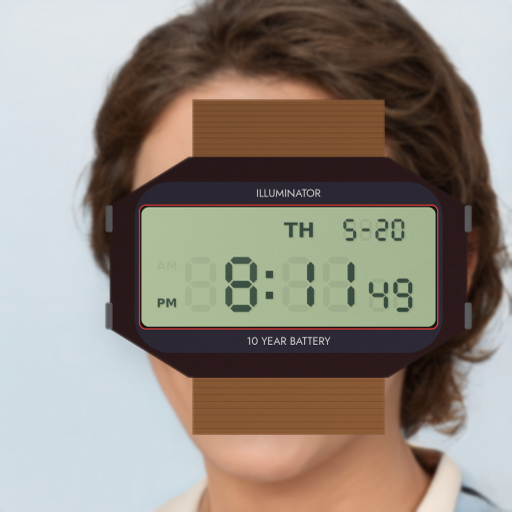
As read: {"hour": 8, "minute": 11, "second": 49}
